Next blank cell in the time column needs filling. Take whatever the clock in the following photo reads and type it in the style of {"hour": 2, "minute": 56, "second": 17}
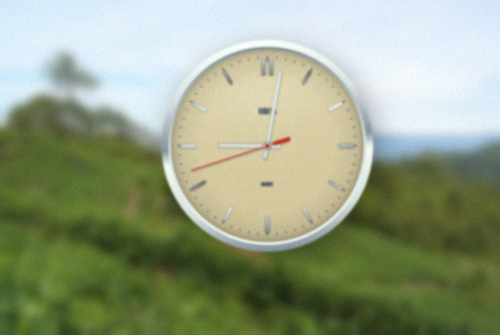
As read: {"hour": 9, "minute": 1, "second": 42}
